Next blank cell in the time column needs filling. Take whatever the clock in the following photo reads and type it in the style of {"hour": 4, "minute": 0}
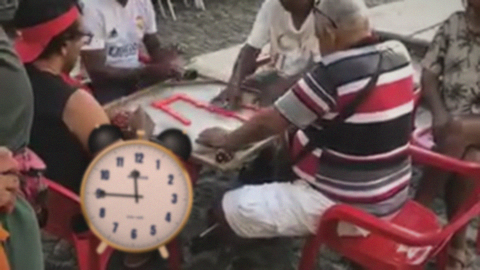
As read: {"hour": 11, "minute": 45}
